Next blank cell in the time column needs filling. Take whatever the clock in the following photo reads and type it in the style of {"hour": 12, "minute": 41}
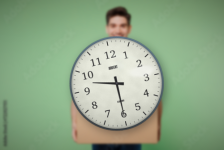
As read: {"hour": 9, "minute": 30}
